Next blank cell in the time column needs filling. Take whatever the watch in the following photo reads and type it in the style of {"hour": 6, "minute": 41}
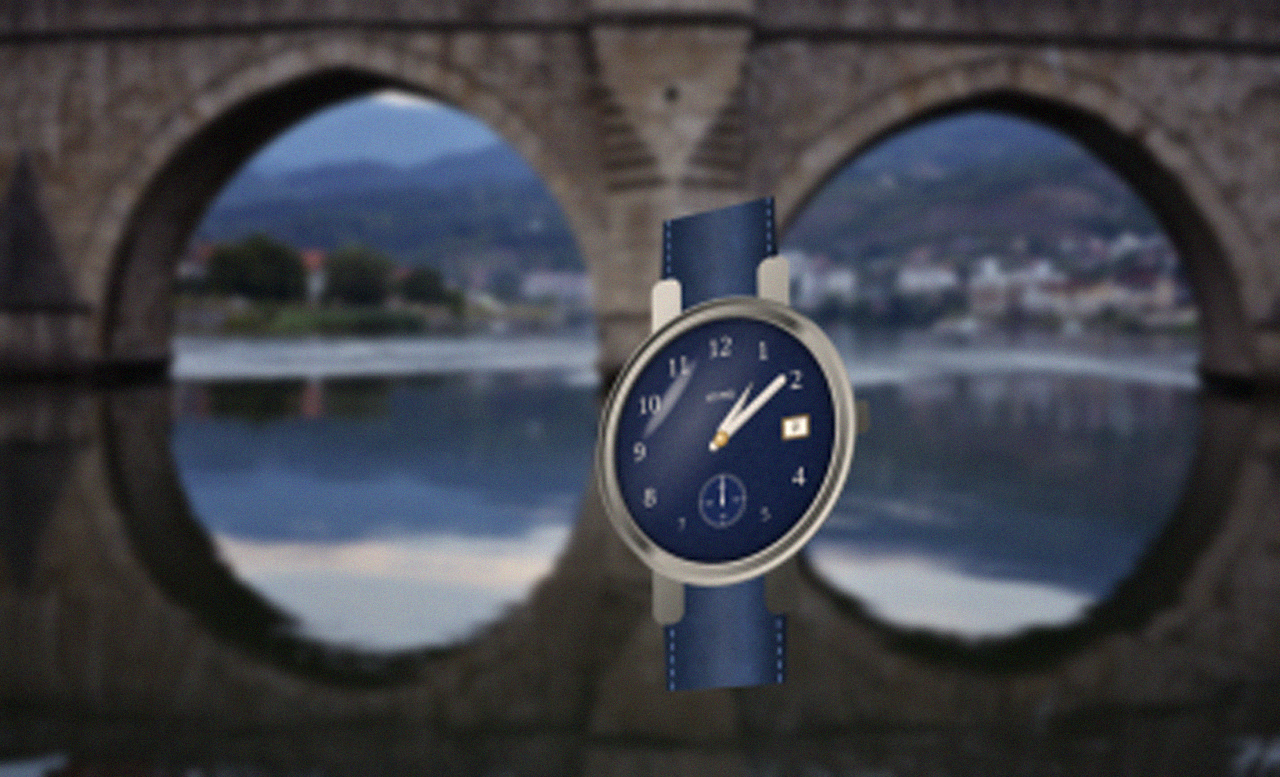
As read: {"hour": 1, "minute": 9}
